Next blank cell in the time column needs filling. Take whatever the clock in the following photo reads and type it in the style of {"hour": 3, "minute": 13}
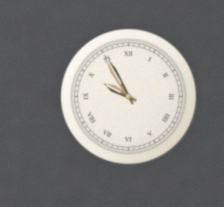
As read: {"hour": 9, "minute": 55}
